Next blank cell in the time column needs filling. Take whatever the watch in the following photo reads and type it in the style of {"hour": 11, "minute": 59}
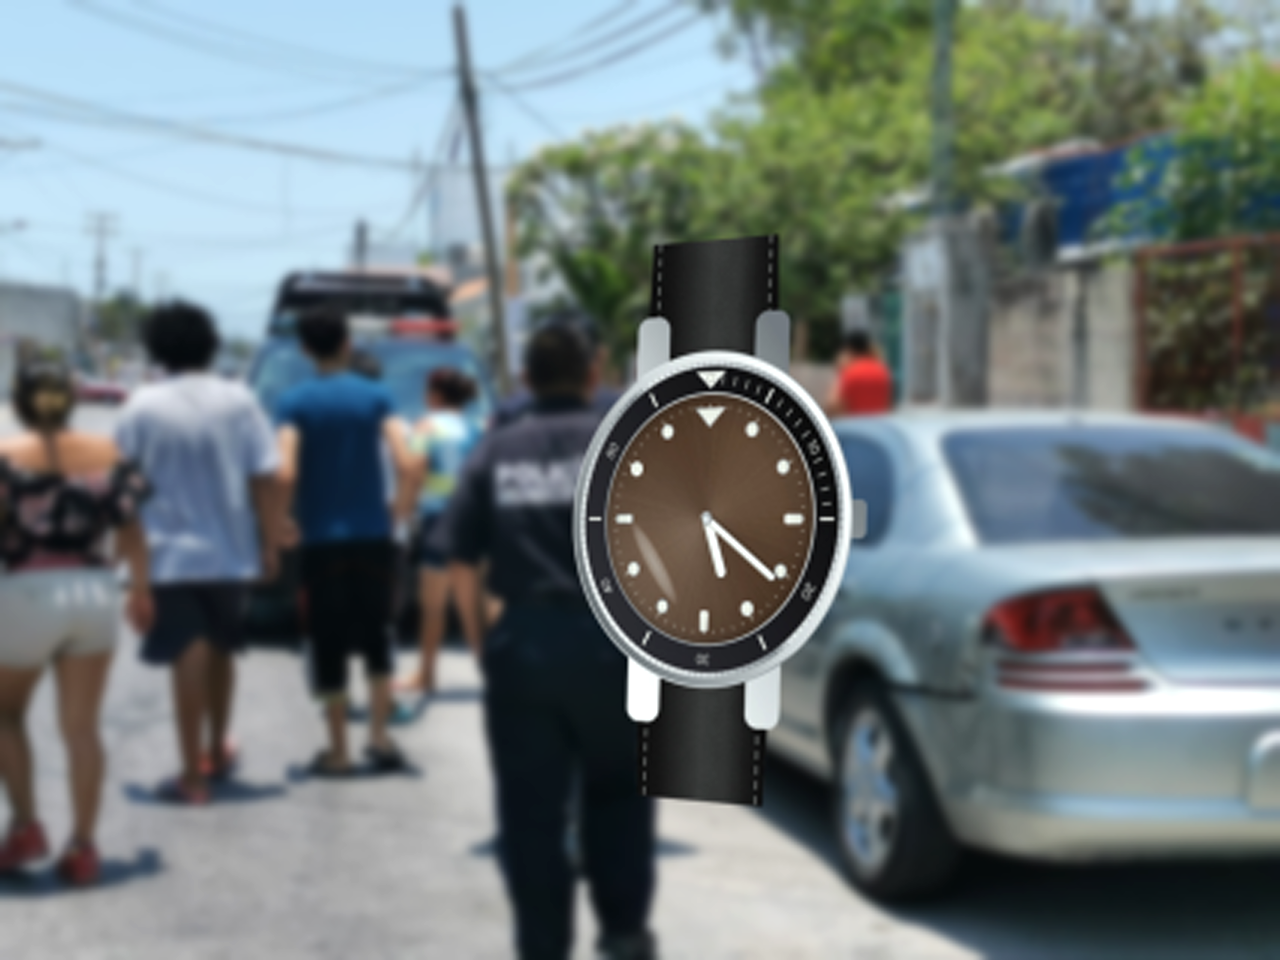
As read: {"hour": 5, "minute": 21}
